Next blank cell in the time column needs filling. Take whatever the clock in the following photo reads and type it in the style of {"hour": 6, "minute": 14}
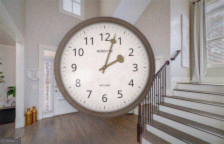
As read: {"hour": 2, "minute": 3}
